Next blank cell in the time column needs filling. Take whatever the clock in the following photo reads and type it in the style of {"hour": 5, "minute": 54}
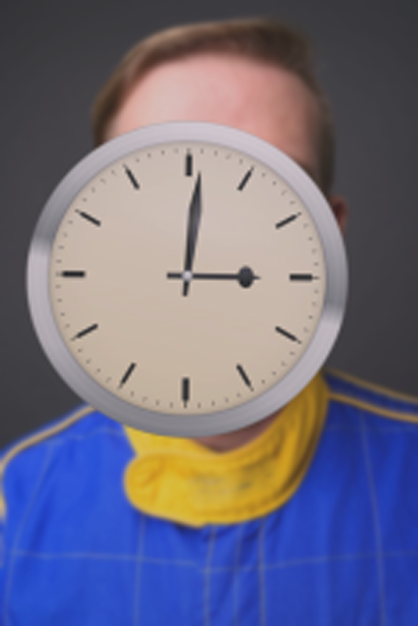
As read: {"hour": 3, "minute": 1}
